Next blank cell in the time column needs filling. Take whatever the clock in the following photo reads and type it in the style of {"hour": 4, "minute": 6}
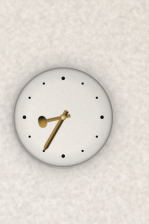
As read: {"hour": 8, "minute": 35}
